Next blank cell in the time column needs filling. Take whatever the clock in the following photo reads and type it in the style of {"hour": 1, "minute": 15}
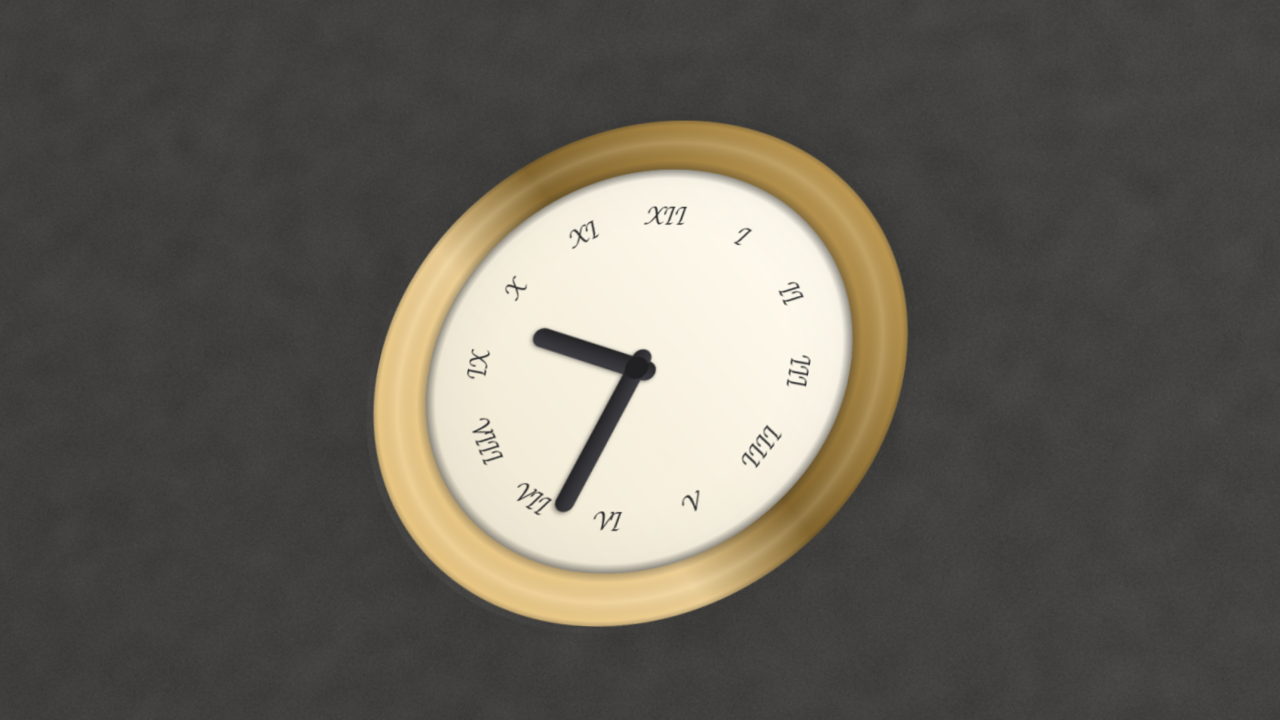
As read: {"hour": 9, "minute": 33}
